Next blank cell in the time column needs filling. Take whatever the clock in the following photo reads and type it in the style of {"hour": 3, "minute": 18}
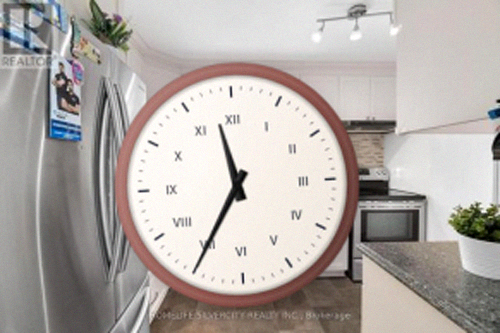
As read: {"hour": 11, "minute": 35}
